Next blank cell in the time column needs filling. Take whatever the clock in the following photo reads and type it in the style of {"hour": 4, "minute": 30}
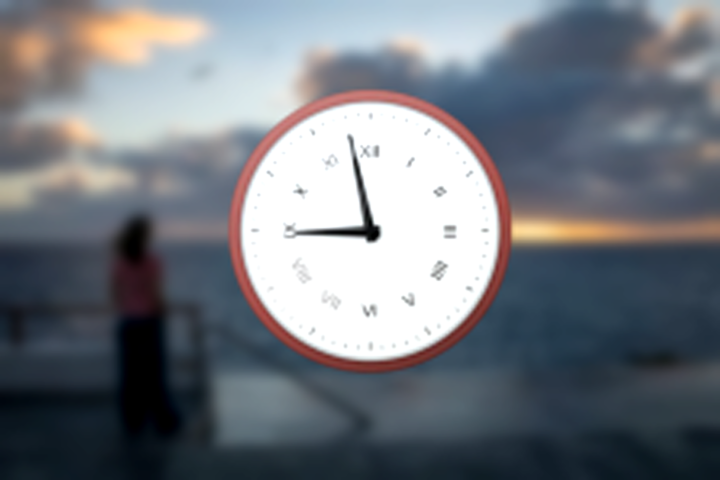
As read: {"hour": 8, "minute": 58}
